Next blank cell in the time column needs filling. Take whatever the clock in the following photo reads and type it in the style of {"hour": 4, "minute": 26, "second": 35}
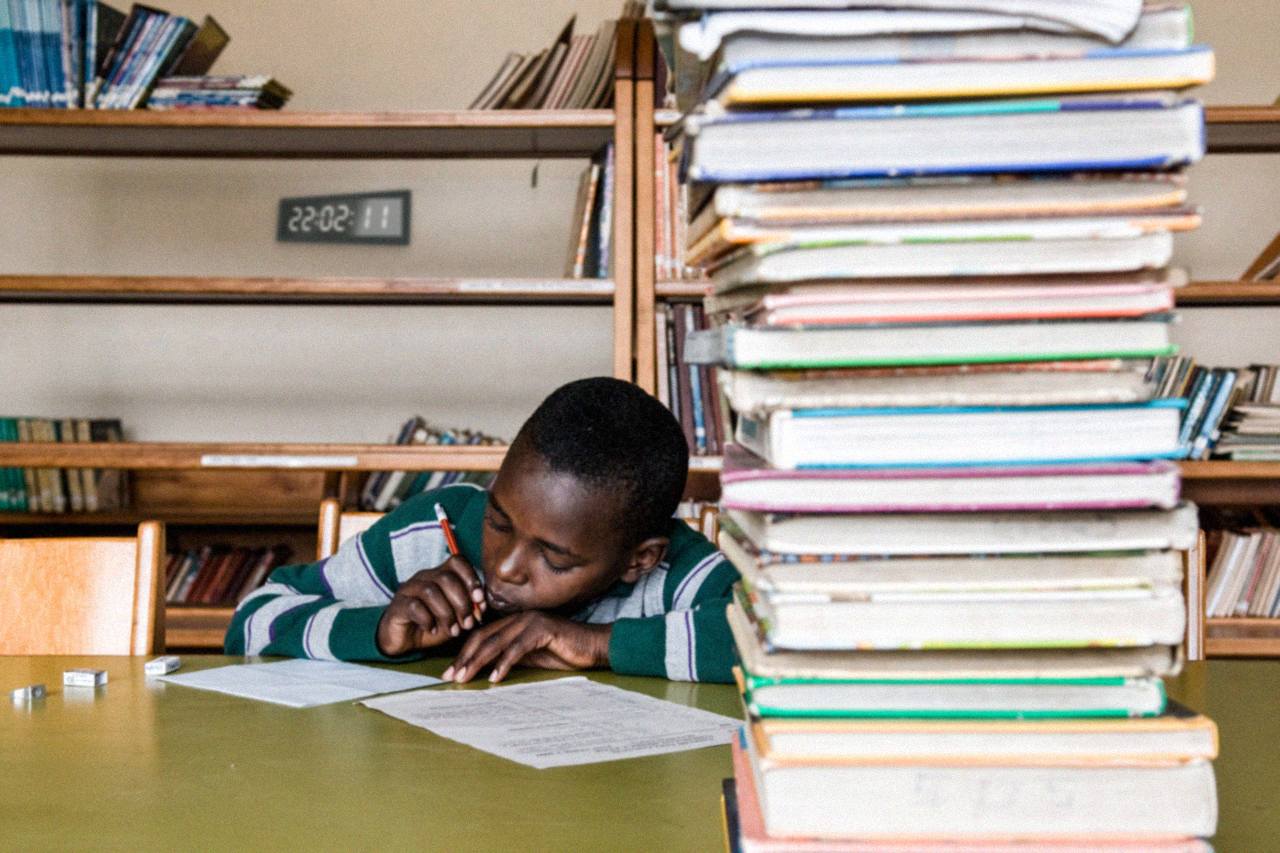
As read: {"hour": 22, "minute": 2, "second": 11}
